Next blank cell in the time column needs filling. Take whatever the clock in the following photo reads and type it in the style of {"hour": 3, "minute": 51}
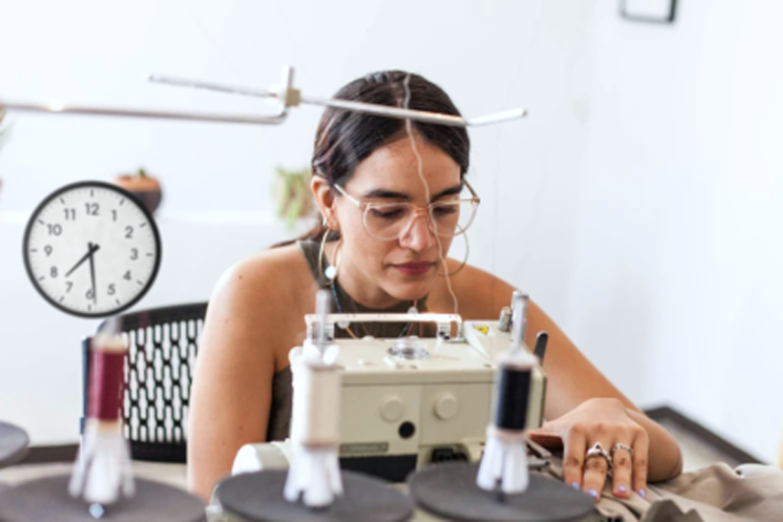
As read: {"hour": 7, "minute": 29}
